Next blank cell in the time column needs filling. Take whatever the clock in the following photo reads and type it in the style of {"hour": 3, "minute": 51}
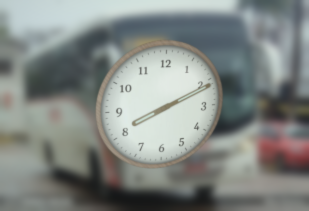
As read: {"hour": 8, "minute": 11}
